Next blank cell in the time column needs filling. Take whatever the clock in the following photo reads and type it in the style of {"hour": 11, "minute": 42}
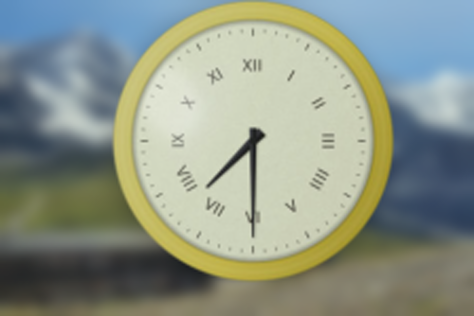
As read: {"hour": 7, "minute": 30}
